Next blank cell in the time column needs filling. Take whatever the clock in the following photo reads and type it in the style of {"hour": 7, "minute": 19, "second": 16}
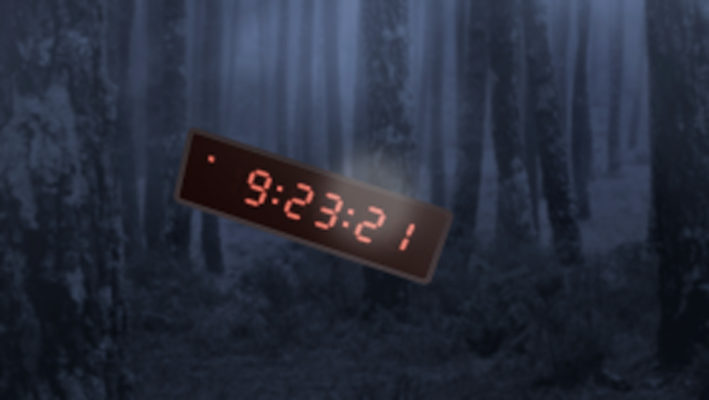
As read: {"hour": 9, "minute": 23, "second": 21}
